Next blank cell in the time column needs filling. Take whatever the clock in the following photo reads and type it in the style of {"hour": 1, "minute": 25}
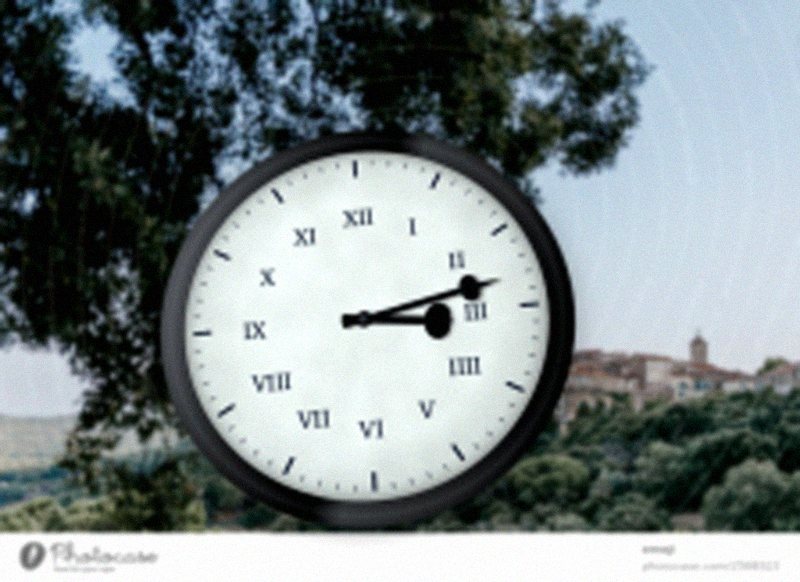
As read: {"hour": 3, "minute": 13}
